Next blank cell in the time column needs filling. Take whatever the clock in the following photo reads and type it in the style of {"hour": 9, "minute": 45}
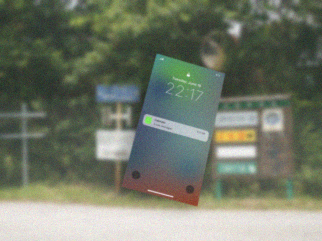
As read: {"hour": 22, "minute": 17}
